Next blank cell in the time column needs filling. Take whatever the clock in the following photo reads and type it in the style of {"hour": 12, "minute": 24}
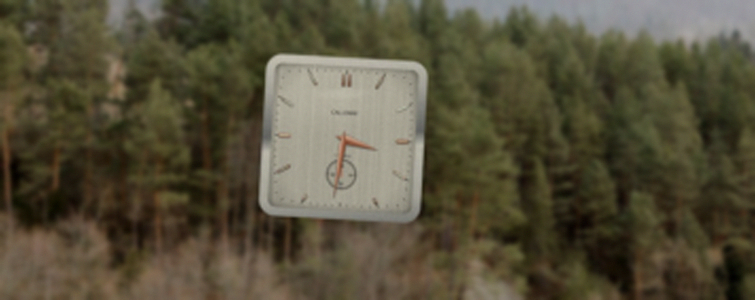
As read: {"hour": 3, "minute": 31}
